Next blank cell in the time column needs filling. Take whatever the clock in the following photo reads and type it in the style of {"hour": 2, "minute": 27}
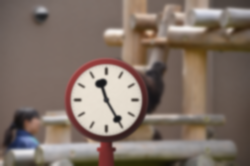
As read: {"hour": 11, "minute": 25}
